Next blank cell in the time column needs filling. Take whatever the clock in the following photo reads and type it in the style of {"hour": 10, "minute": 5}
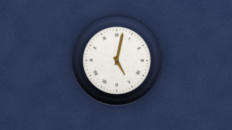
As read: {"hour": 5, "minute": 2}
